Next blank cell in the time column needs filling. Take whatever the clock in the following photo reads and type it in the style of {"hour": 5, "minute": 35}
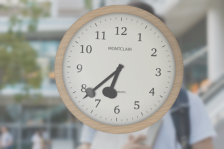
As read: {"hour": 6, "minute": 38}
